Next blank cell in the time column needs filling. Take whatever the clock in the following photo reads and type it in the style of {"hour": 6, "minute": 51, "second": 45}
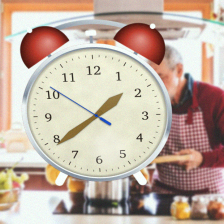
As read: {"hour": 1, "minute": 38, "second": 51}
